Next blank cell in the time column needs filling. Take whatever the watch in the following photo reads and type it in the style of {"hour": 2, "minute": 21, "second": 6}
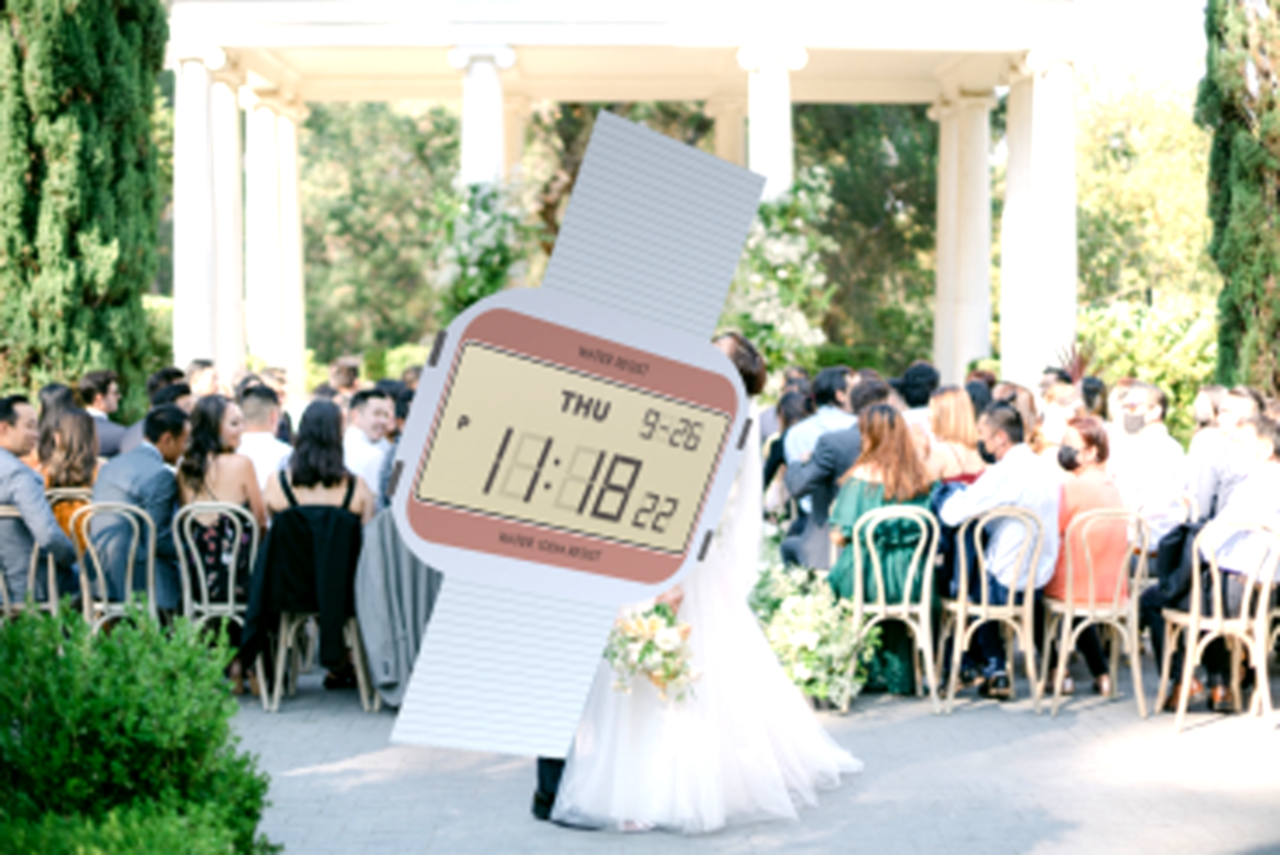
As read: {"hour": 11, "minute": 18, "second": 22}
